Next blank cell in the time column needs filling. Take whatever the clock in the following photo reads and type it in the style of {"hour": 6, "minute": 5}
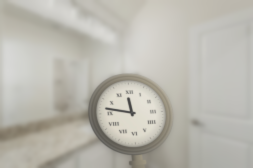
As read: {"hour": 11, "minute": 47}
